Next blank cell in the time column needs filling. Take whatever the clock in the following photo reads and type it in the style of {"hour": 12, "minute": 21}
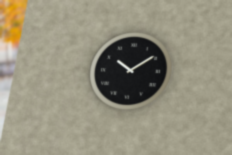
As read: {"hour": 10, "minute": 9}
